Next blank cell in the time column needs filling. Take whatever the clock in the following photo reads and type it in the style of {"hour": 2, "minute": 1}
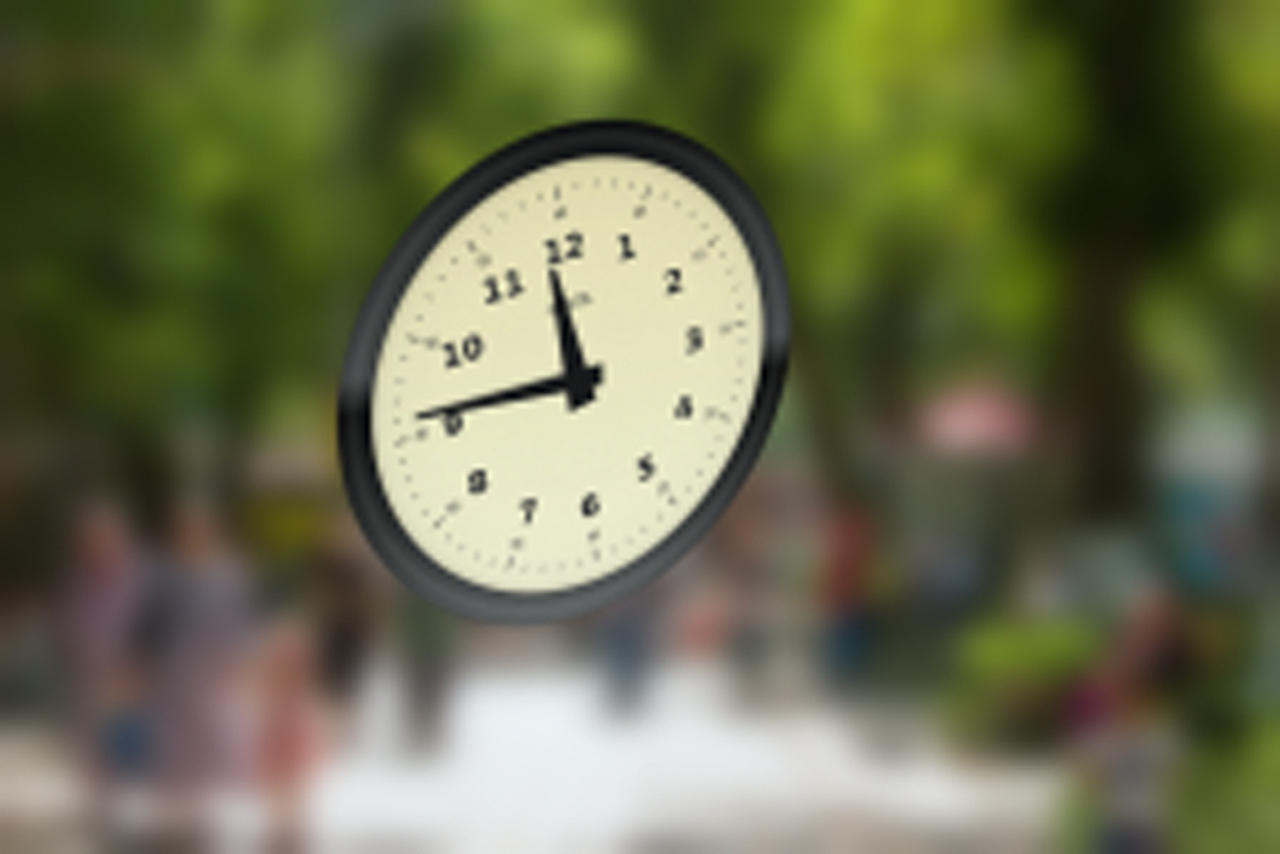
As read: {"hour": 11, "minute": 46}
